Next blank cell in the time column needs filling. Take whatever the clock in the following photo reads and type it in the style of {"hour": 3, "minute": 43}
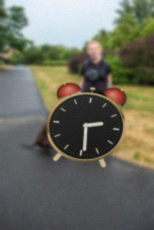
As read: {"hour": 2, "minute": 29}
